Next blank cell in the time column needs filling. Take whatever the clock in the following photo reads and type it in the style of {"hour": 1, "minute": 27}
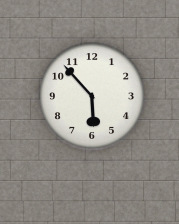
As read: {"hour": 5, "minute": 53}
